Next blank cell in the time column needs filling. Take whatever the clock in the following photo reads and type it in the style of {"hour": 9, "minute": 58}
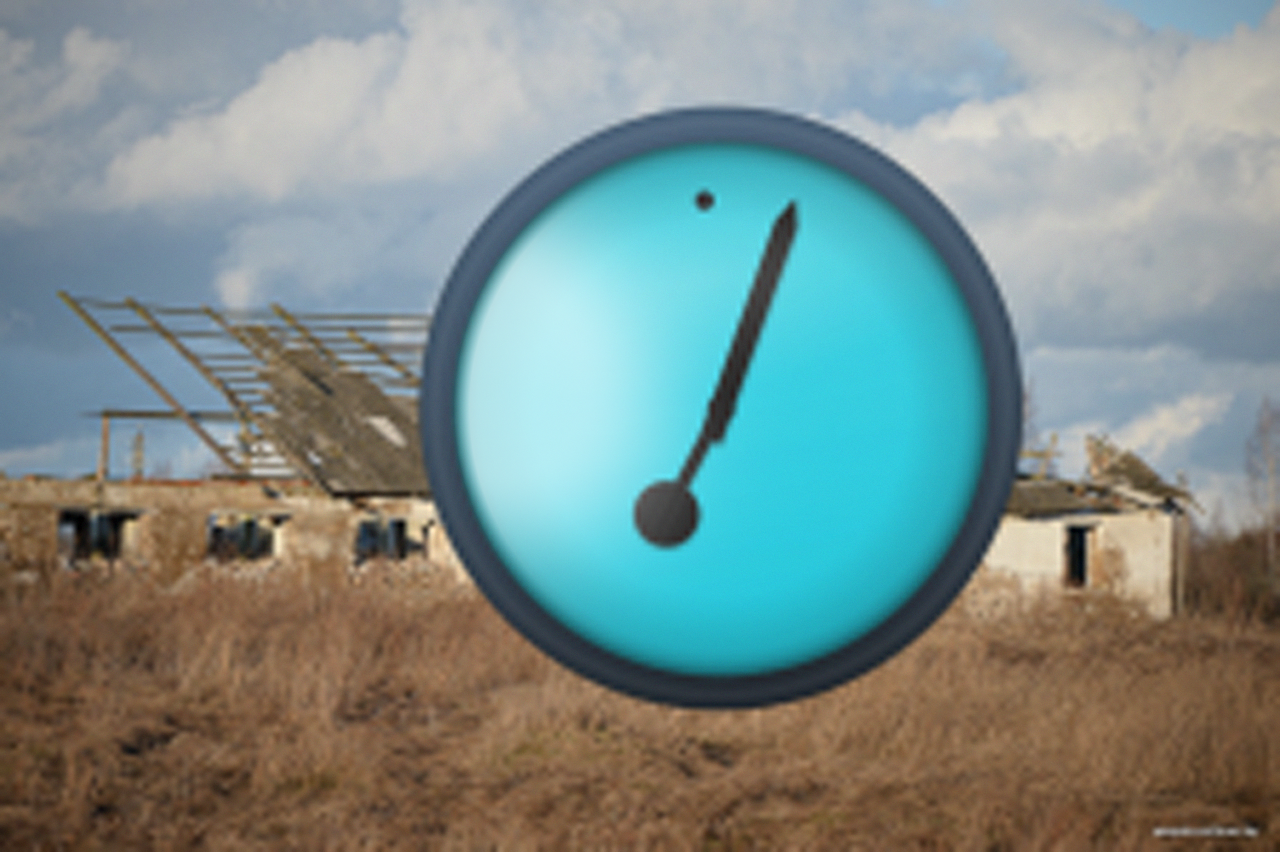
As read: {"hour": 7, "minute": 4}
